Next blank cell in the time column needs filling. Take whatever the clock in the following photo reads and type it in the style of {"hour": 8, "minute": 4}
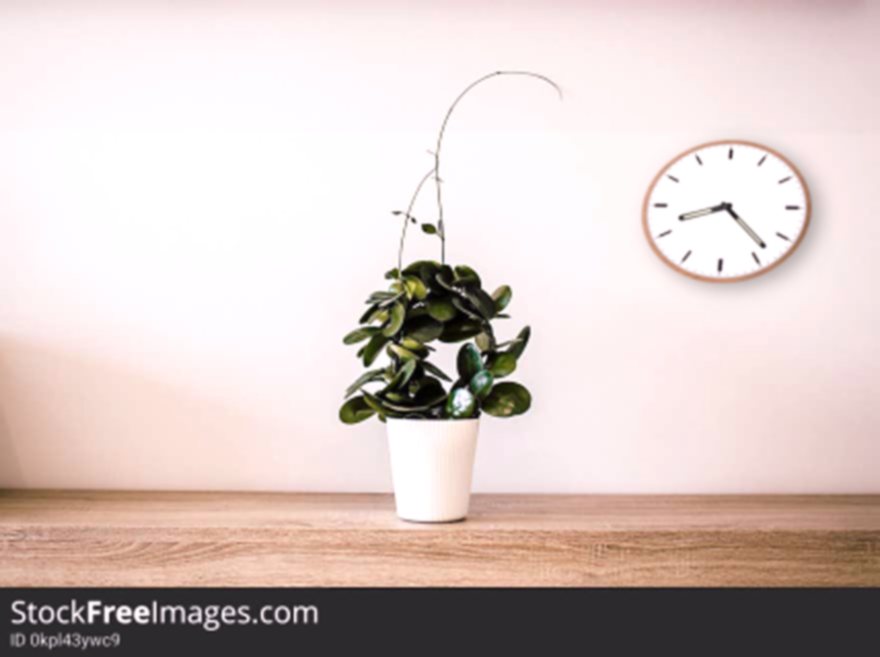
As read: {"hour": 8, "minute": 23}
